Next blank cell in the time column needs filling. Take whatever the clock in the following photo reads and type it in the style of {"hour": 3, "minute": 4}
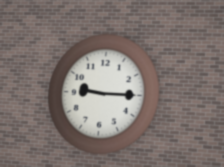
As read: {"hour": 9, "minute": 15}
